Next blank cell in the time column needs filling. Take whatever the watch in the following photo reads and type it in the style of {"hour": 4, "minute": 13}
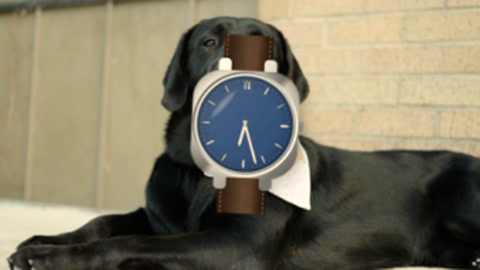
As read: {"hour": 6, "minute": 27}
